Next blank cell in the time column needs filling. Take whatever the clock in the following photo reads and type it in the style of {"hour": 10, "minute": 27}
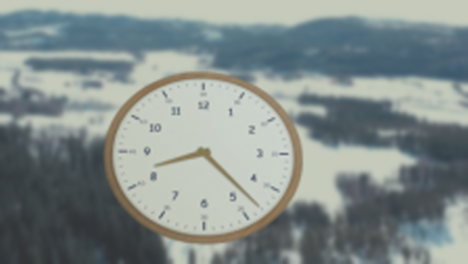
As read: {"hour": 8, "minute": 23}
